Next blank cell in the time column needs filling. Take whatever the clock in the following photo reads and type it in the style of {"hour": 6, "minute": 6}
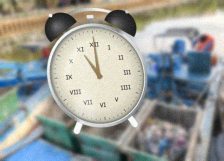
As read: {"hour": 11, "minute": 0}
